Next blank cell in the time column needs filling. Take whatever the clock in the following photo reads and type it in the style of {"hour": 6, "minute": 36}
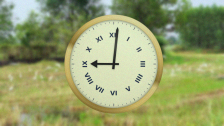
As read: {"hour": 9, "minute": 1}
